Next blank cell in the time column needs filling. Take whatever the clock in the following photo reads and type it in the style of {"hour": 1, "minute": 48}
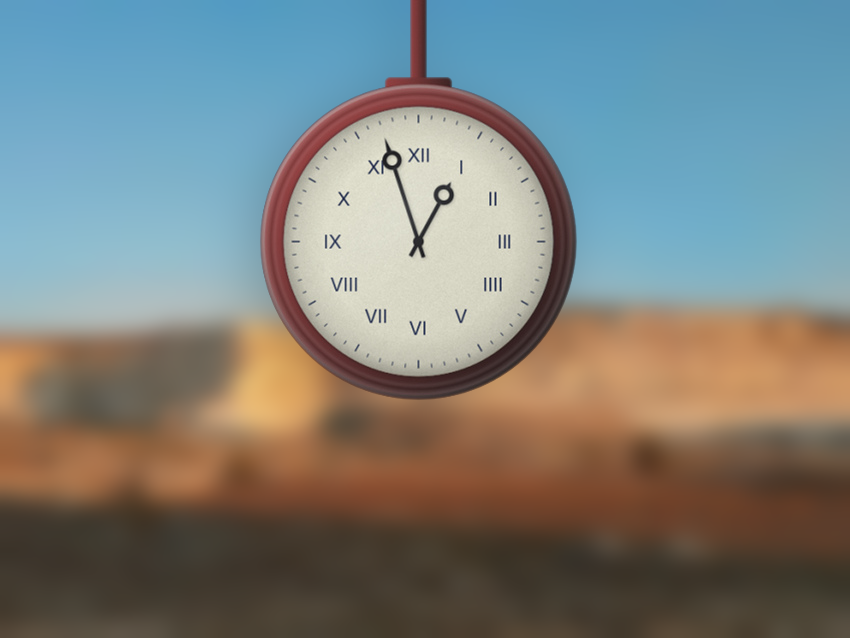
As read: {"hour": 12, "minute": 57}
